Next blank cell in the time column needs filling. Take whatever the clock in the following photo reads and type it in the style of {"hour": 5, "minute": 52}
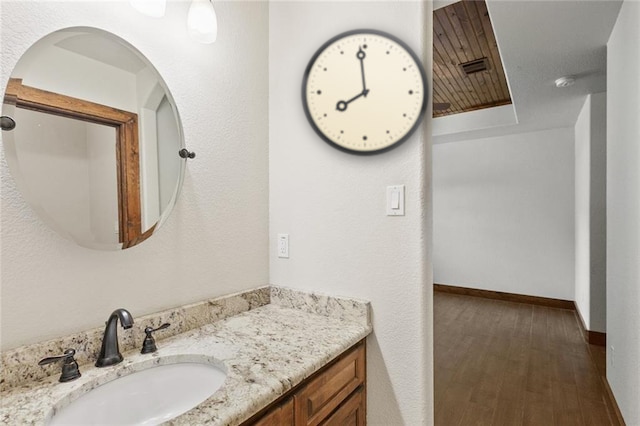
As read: {"hour": 7, "minute": 59}
